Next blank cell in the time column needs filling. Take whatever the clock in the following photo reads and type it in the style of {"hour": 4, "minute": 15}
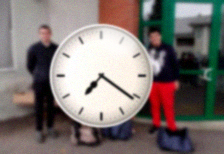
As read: {"hour": 7, "minute": 21}
